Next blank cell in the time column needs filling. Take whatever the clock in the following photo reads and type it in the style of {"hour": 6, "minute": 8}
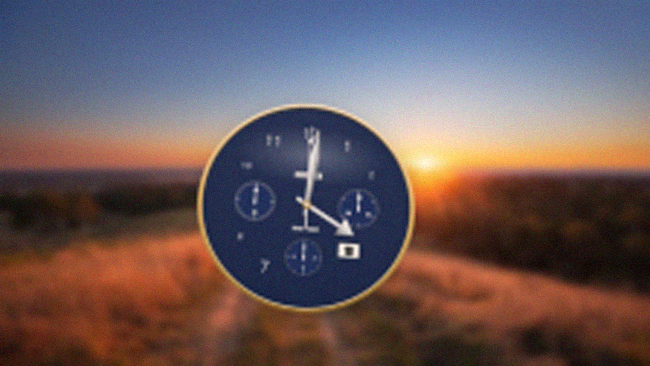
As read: {"hour": 4, "minute": 1}
